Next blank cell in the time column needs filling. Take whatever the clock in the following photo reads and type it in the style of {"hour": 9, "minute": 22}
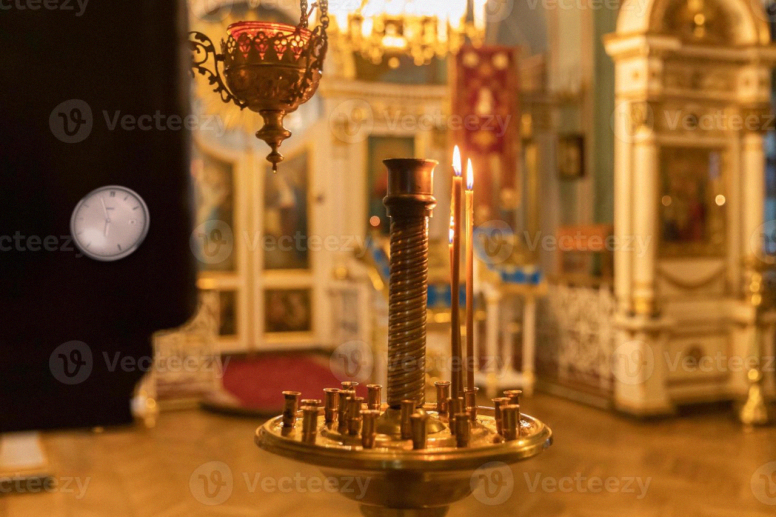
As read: {"hour": 5, "minute": 56}
